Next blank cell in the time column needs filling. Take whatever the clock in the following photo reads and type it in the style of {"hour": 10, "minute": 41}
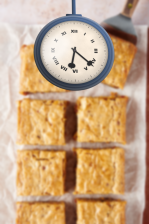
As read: {"hour": 6, "minute": 22}
